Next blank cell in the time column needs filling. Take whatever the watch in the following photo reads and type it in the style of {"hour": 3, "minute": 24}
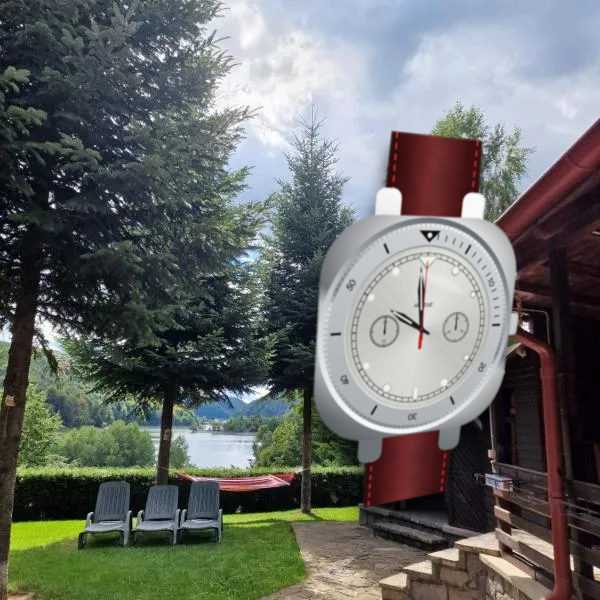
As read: {"hour": 9, "minute": 59}
